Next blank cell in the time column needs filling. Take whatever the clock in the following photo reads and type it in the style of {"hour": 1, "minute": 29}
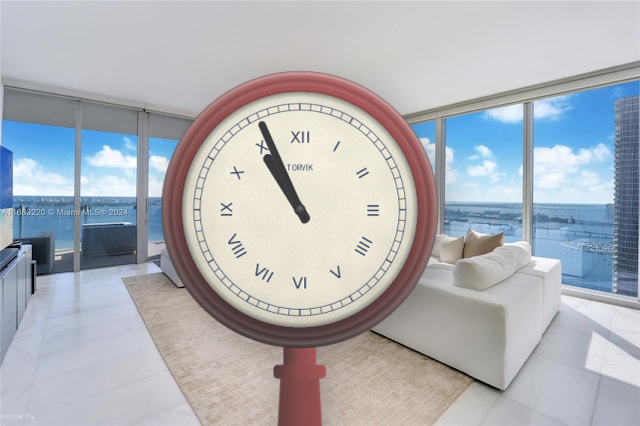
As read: {"hour": 10, "minute": 56}
